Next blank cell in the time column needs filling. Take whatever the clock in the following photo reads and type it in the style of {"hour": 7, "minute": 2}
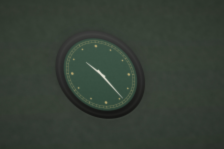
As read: {"hour": 10, "minute": 24}
